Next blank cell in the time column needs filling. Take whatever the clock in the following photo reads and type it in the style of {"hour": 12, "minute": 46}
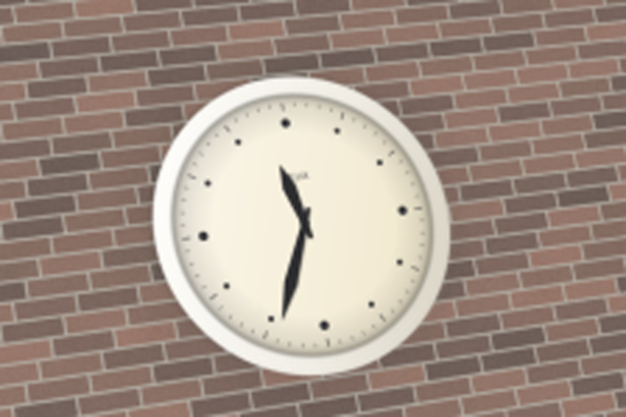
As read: {"hour": 11, "minute": 34}
